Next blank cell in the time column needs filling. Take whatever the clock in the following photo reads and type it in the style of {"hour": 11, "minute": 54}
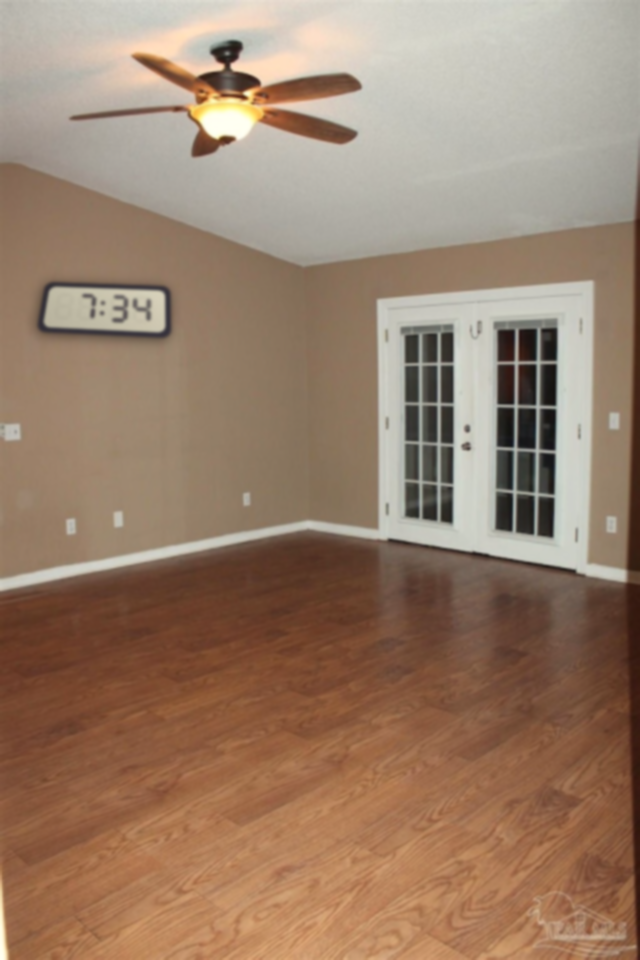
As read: {"hour": 7, "minute": 34}
